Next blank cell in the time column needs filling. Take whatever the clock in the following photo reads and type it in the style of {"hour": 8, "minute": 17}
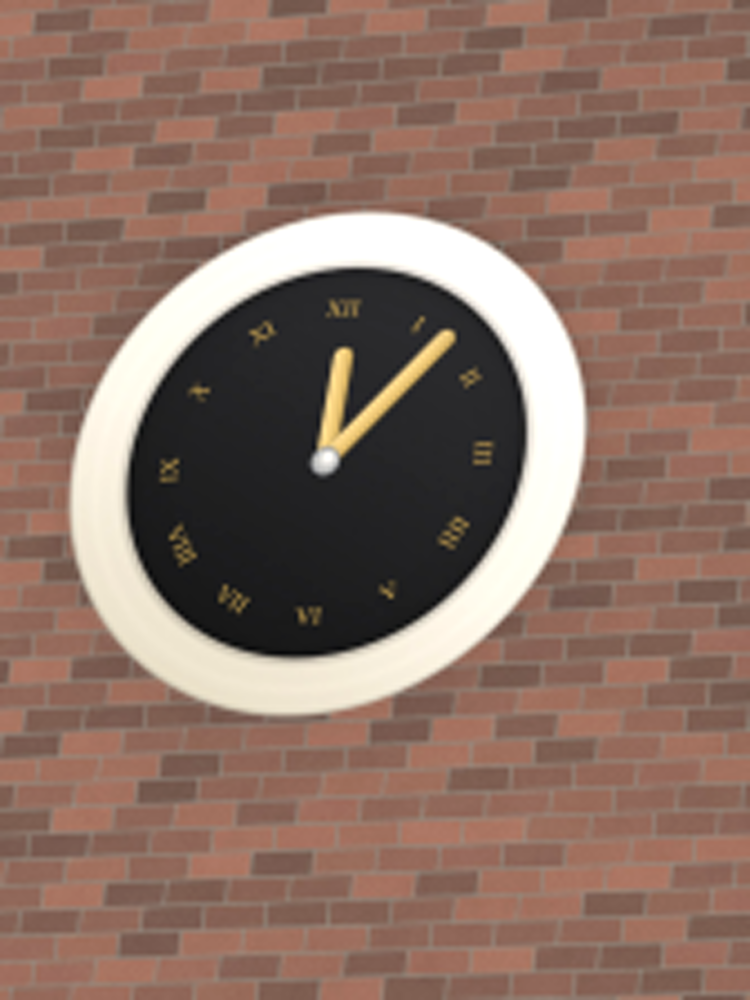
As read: {"hour": 12, "minute": 7}
